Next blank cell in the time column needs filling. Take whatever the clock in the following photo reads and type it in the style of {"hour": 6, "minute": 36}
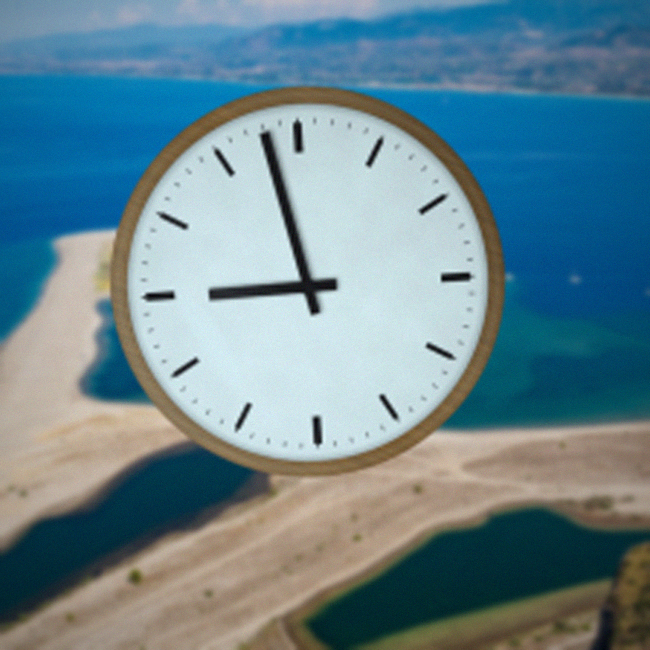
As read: {"hour": 8, "minute": 58}
